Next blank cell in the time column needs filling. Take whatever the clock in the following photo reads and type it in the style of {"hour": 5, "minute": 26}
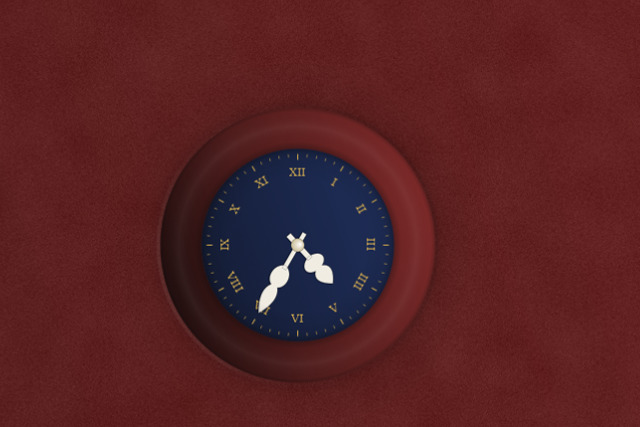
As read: {"hour": 4, "minute": 35}
